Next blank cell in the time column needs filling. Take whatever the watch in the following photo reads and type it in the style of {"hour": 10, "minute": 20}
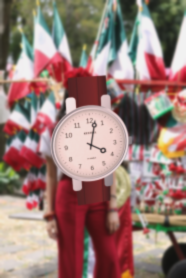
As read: {"hour": 4, "minute": 2}
